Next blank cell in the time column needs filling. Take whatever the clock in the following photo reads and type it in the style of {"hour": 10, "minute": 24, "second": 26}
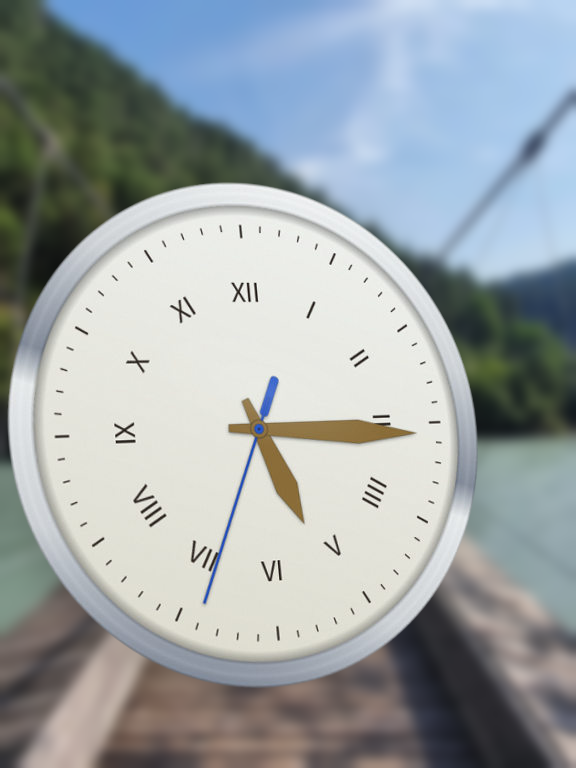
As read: {"hour": 5, "minute": 15, "second": 34}
